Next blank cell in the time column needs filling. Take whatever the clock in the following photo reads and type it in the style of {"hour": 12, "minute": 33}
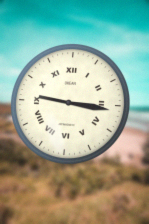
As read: {"hour": 9, "minute": 16}
